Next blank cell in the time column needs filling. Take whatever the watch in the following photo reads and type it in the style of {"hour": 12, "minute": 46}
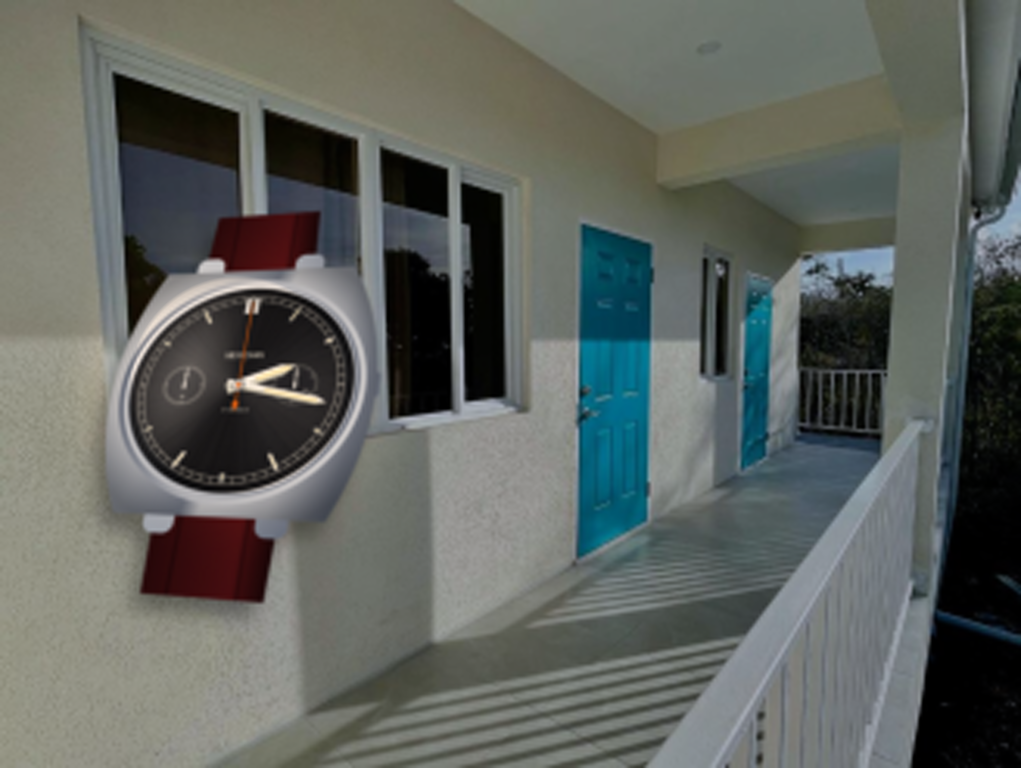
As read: {"hour": 2, "minute": 17}
